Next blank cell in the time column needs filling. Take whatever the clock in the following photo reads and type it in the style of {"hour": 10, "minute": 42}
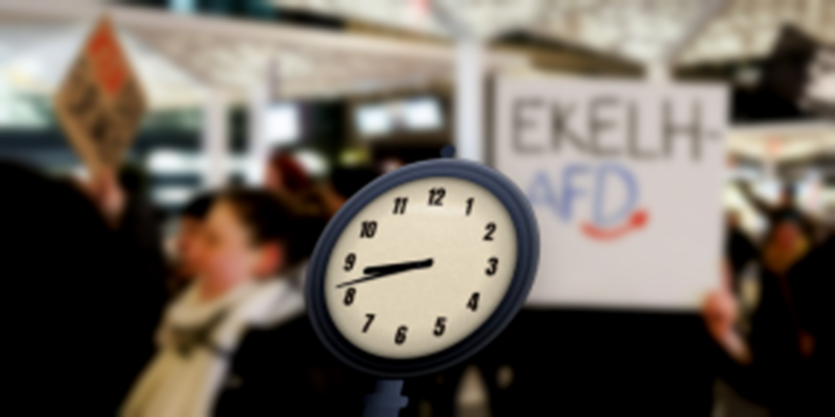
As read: {"hour": 8, "minute": 42}
